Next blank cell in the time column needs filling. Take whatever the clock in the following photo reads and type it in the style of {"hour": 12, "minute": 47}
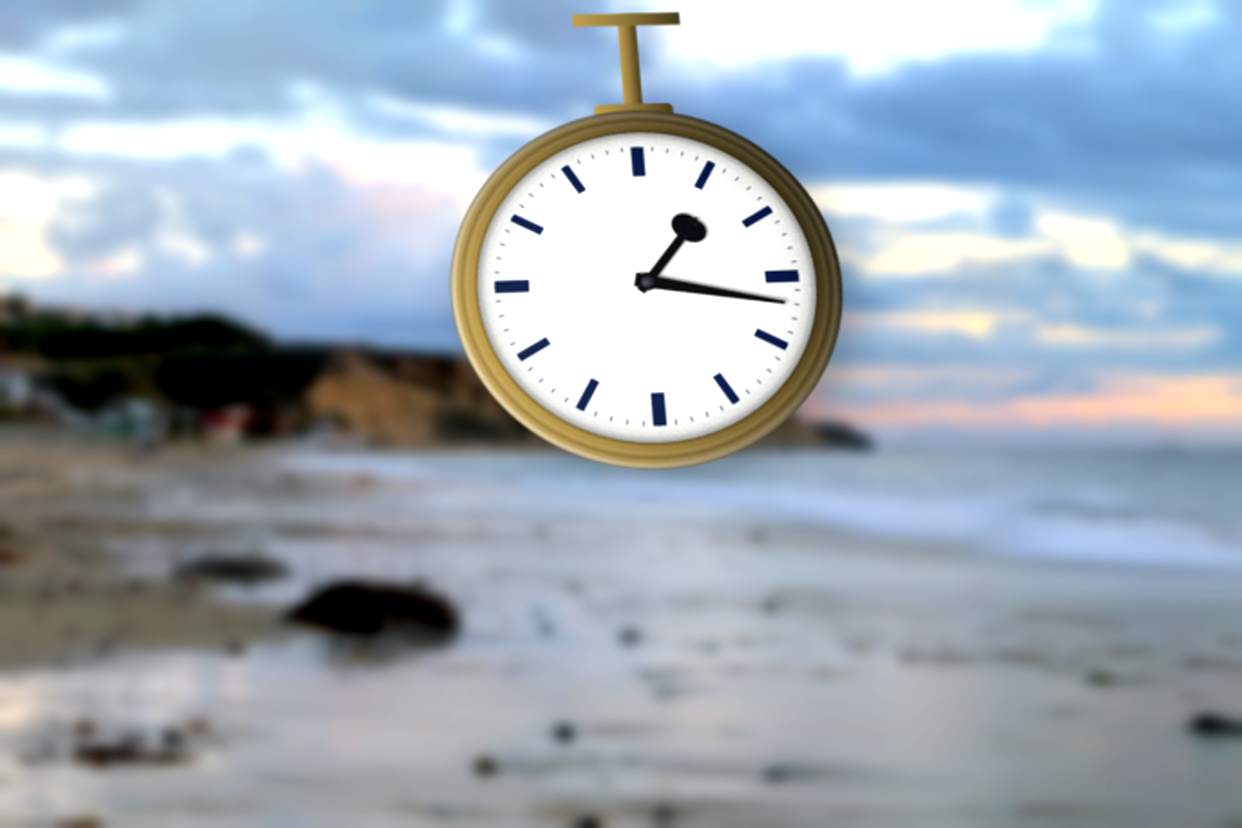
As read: {"hour": 1, "minute": 17}
